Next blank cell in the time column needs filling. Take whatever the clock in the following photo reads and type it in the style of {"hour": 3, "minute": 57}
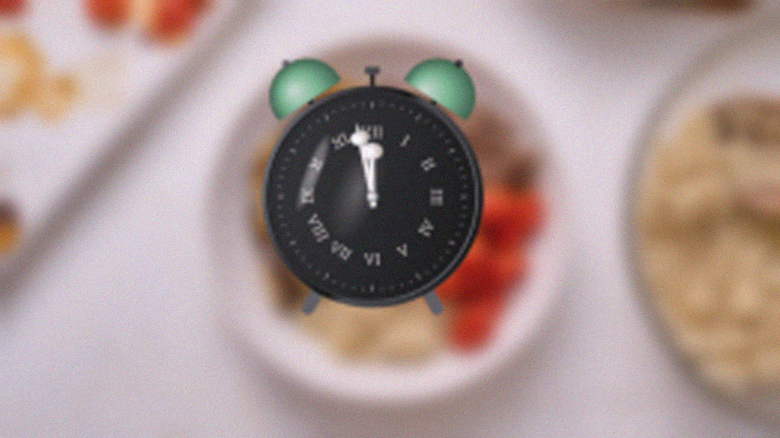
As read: {"hour": 11, "minute": 58}
